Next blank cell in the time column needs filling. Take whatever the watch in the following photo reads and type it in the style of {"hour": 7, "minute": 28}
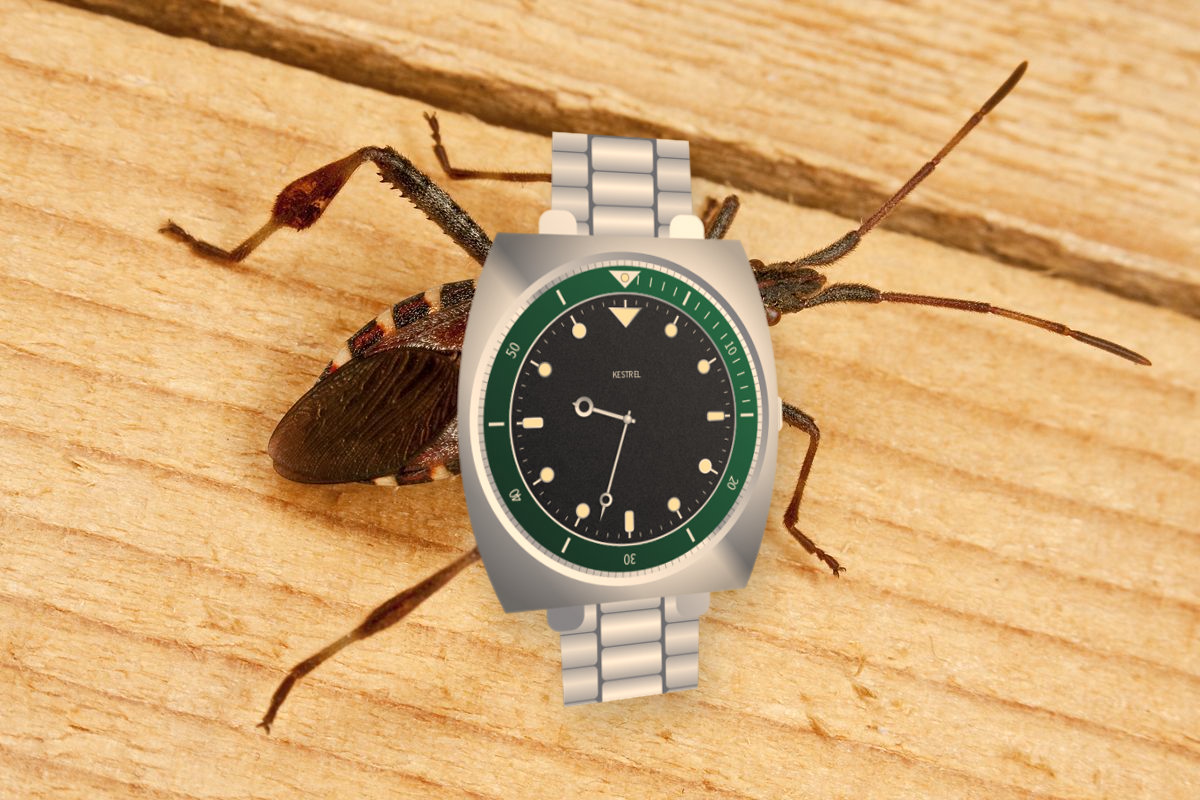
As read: {"hour": 9, "minute": 33}
